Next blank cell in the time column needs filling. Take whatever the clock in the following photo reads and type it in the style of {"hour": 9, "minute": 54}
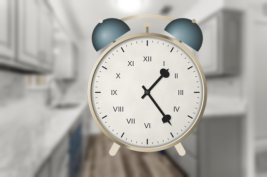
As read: {"hour": 1, "minute": 24}
